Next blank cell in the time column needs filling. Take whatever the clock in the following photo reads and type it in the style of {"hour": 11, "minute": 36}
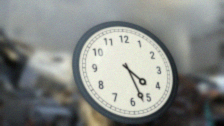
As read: {"hour": 4, "minute": 27}
